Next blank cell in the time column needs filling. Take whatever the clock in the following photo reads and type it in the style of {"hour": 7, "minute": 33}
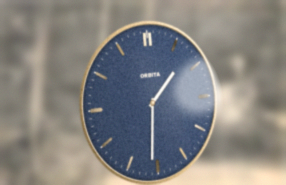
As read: {"hour": 1, "minute": 31}
